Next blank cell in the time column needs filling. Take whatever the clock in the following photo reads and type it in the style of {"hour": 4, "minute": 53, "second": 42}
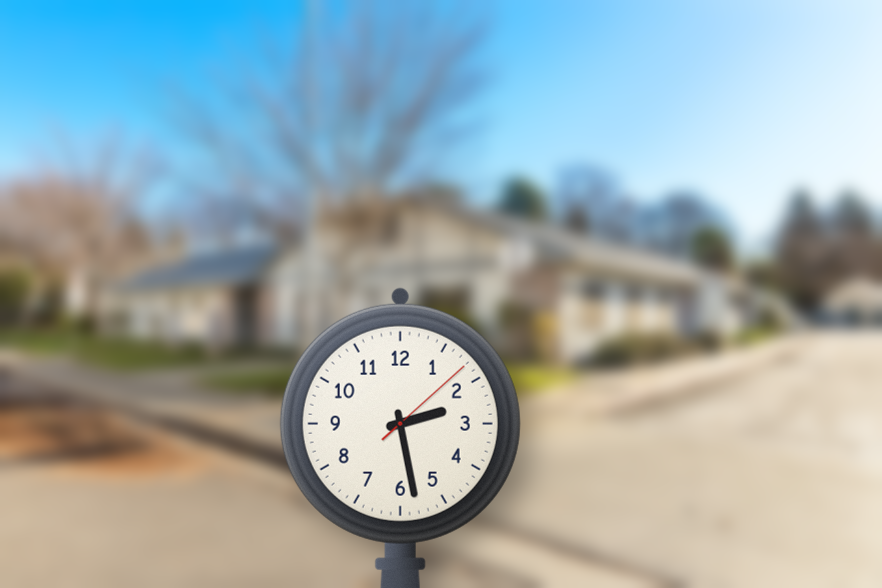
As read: {"hour": 2, "minute": 28, "second": 8}
